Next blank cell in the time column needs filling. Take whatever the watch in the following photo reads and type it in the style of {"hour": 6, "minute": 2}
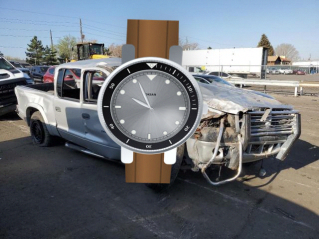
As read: {"hour": 9, "minute": 56}
